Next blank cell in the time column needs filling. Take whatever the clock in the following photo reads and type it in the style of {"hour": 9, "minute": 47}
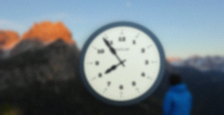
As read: {"hour": 7, "minute": 54}
